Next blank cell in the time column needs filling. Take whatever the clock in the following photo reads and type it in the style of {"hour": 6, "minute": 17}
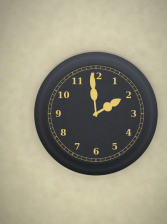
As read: {"hour": 1, "minute": 59}
